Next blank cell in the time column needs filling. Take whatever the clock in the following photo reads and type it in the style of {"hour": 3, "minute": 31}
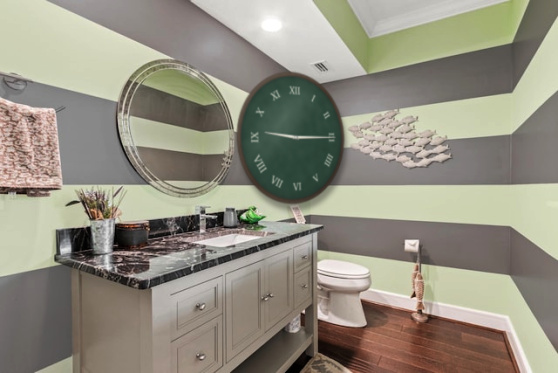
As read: {"hour": 9, "minute": 15}
